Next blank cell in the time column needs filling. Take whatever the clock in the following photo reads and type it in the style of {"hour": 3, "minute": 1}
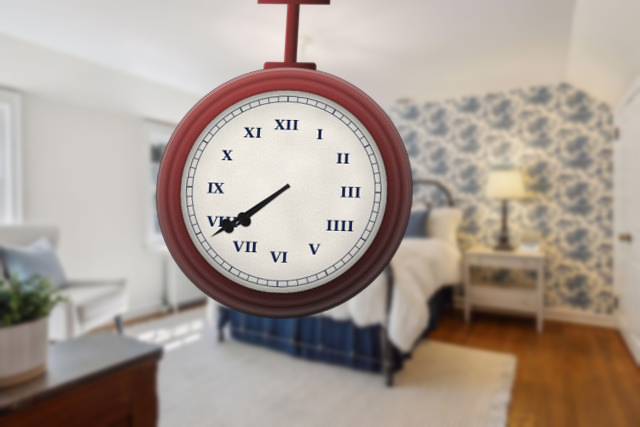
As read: {"hour": 7, "minute": 39}
